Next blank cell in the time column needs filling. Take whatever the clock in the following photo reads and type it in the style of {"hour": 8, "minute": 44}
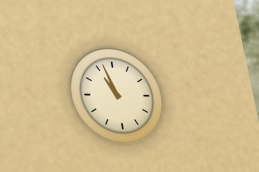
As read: {"hour": 10, "minute": 57}
